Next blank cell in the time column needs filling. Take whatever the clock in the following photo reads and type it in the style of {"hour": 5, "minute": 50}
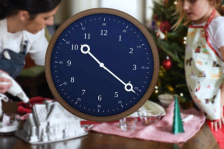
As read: {"hour": 10, "minute": 21}
